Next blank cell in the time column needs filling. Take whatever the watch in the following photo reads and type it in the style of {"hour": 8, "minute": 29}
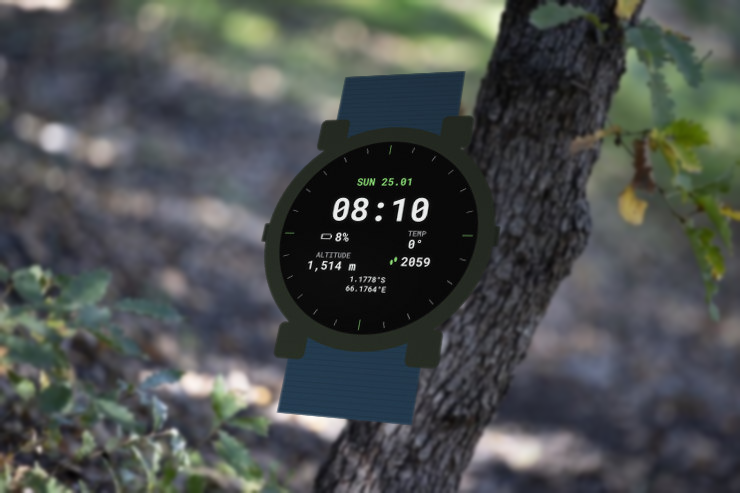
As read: {"hour": 8, "minute": 10}
